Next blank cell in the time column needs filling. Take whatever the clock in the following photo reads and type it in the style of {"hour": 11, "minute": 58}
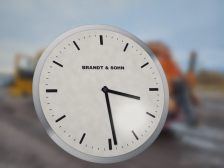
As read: {"hour": 3, "minute": 29}
